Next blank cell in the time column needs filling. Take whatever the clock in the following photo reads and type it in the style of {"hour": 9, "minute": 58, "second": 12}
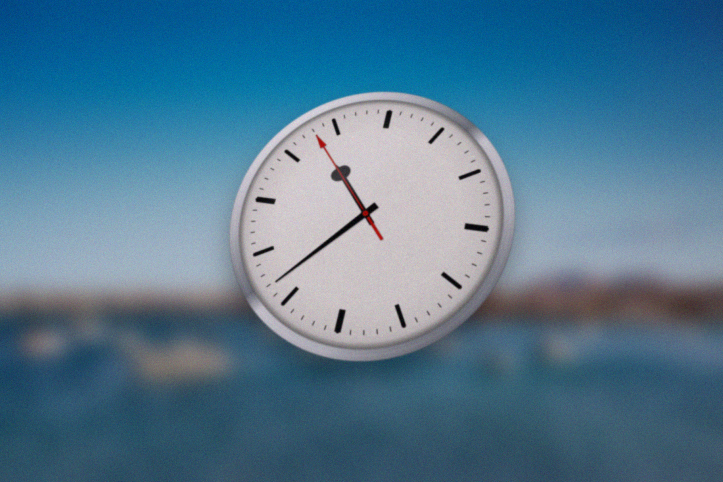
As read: {"hour": 10, "minute": 36, "second": 53}
